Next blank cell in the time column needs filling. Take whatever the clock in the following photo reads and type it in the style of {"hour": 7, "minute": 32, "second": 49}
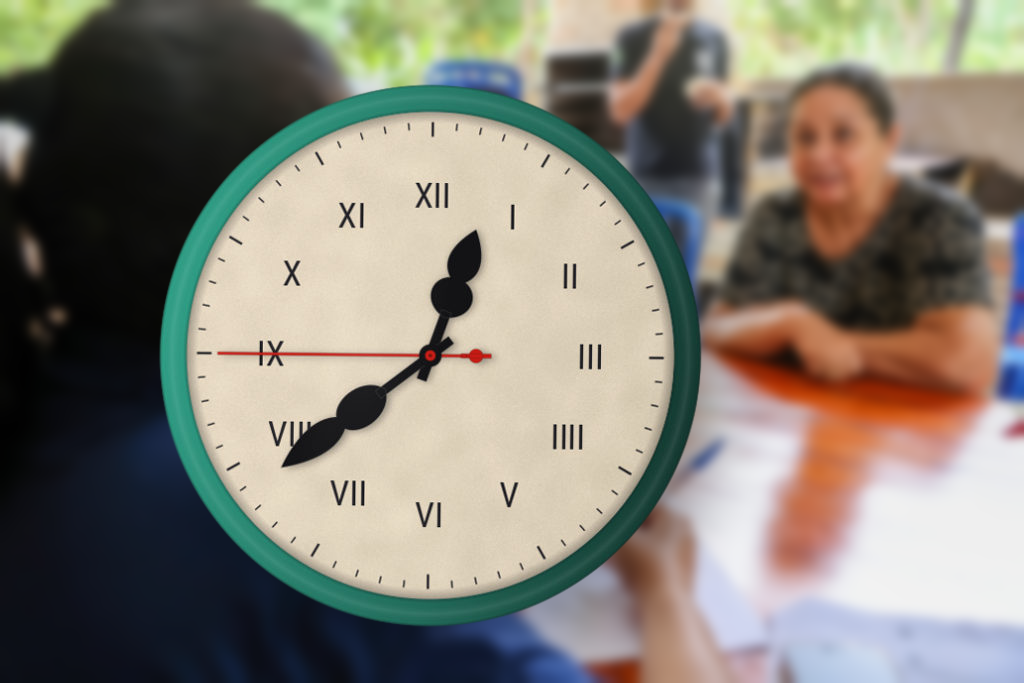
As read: {"hour": 12, "minute": 38, "second": 45}
